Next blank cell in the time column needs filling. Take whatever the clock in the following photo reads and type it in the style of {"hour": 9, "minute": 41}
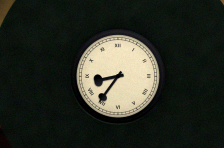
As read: {"hour": 8, "minute": 36}
